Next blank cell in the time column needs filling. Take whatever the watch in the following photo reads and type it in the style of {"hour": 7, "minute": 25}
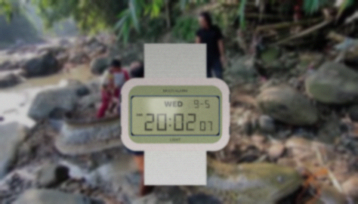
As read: {"hour": 20, "minute": 2}
